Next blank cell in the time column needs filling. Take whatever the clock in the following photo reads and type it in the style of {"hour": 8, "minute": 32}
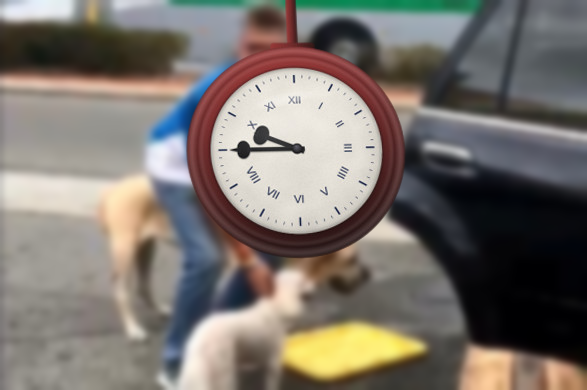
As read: {"hour": 9, "minute": 45}
